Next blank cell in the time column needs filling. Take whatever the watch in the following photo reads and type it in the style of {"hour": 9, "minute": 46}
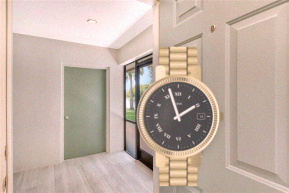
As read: {"hour": 1, "minute": 57}
